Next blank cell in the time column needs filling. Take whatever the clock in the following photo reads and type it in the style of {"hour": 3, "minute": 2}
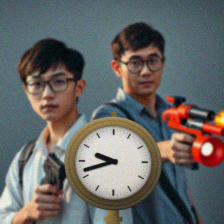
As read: {"hour": 9, "minute": 42}
